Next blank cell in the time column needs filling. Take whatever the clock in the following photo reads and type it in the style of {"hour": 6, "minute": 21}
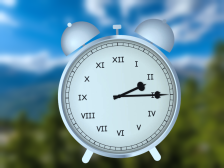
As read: {"hour": 2, "minute": 15}
